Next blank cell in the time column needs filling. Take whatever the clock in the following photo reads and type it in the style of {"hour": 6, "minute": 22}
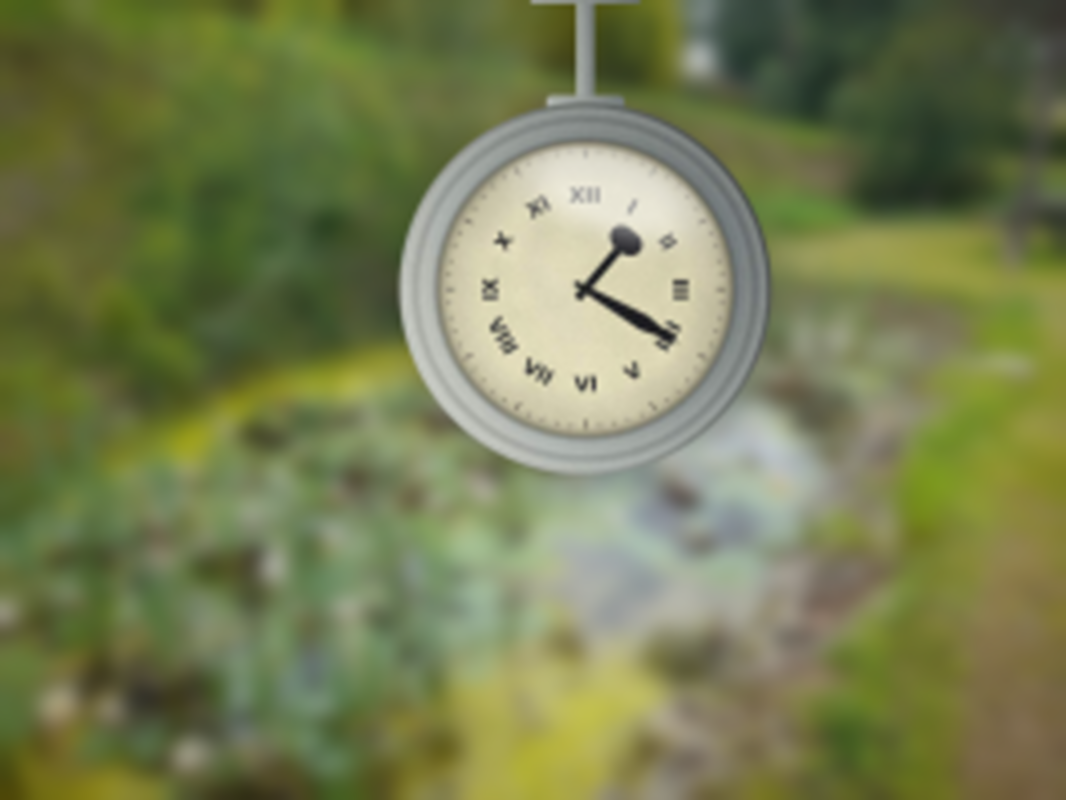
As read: {"hour": 1, "minute": 20}
